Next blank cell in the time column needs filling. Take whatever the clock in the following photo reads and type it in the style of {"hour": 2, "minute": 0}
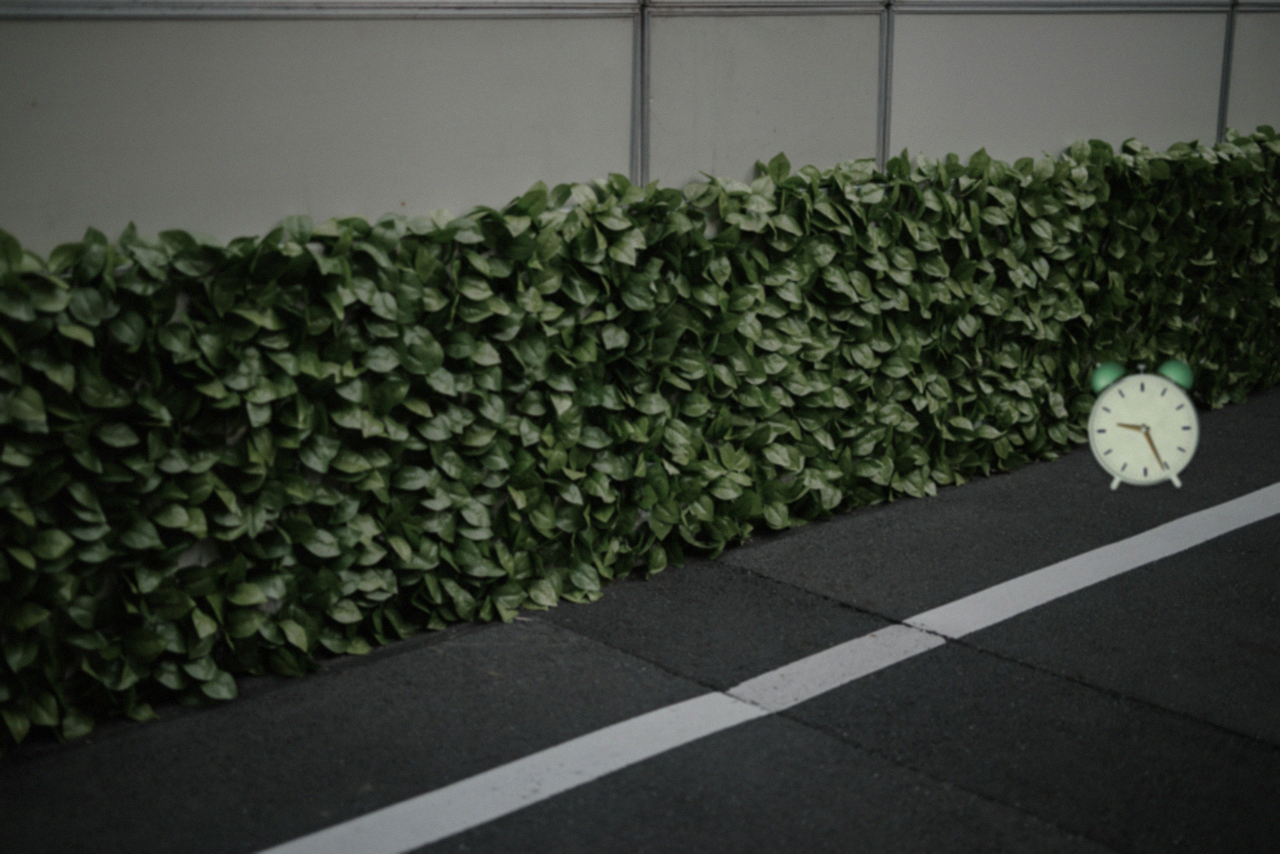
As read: {"hour": 9, "minute": 26}
